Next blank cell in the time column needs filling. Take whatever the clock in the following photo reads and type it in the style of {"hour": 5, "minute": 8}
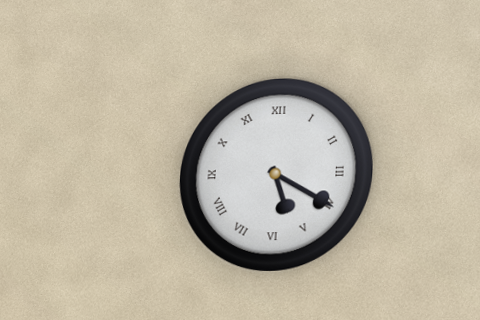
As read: {"hour": 5, "minute": 20}
